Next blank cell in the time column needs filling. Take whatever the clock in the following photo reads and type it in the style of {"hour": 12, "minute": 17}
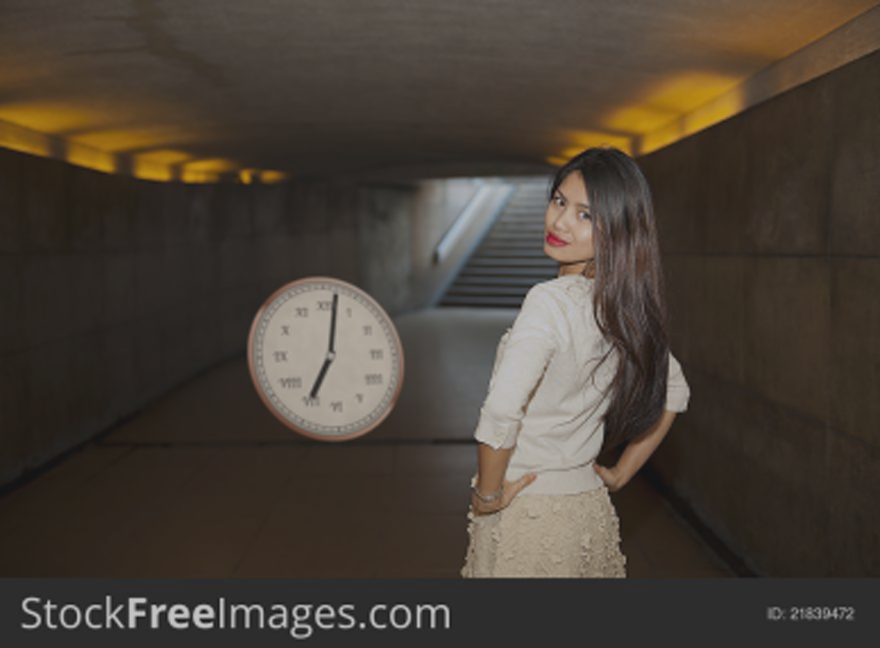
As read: {"hour": 7, "minute": 2}
